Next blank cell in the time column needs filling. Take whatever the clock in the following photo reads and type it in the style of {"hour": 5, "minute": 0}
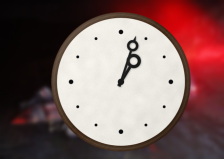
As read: {"hour": 1, "minute": 3}
